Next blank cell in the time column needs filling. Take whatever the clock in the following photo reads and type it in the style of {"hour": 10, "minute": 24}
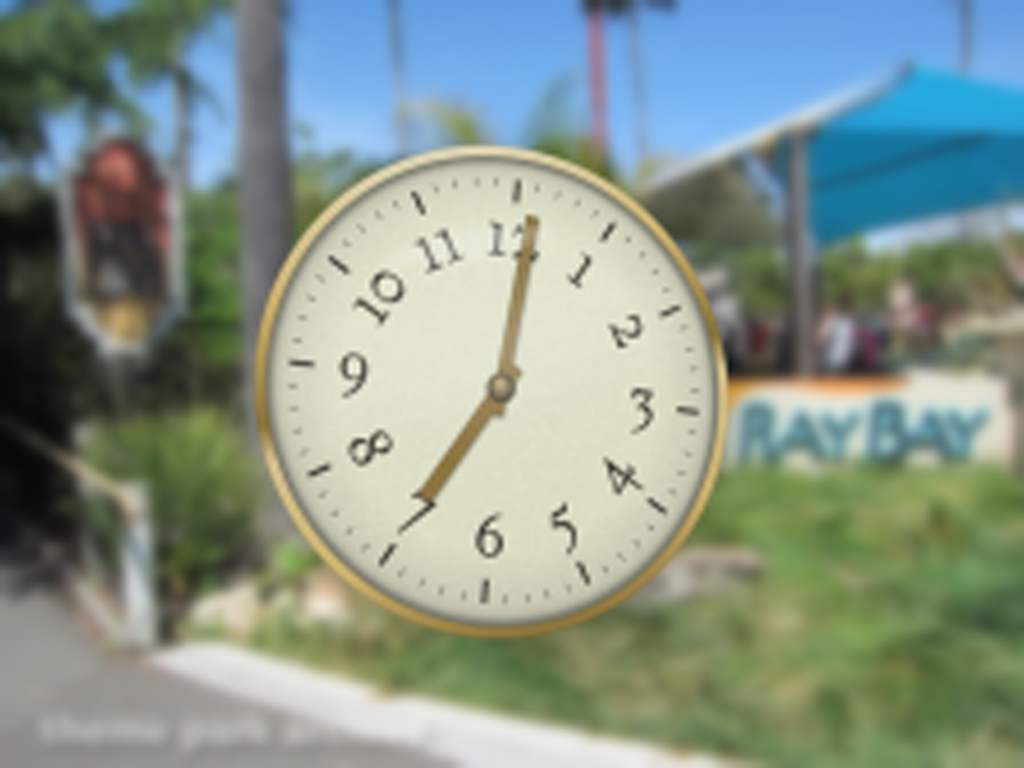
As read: {"hour": 7, "minute": 1}
